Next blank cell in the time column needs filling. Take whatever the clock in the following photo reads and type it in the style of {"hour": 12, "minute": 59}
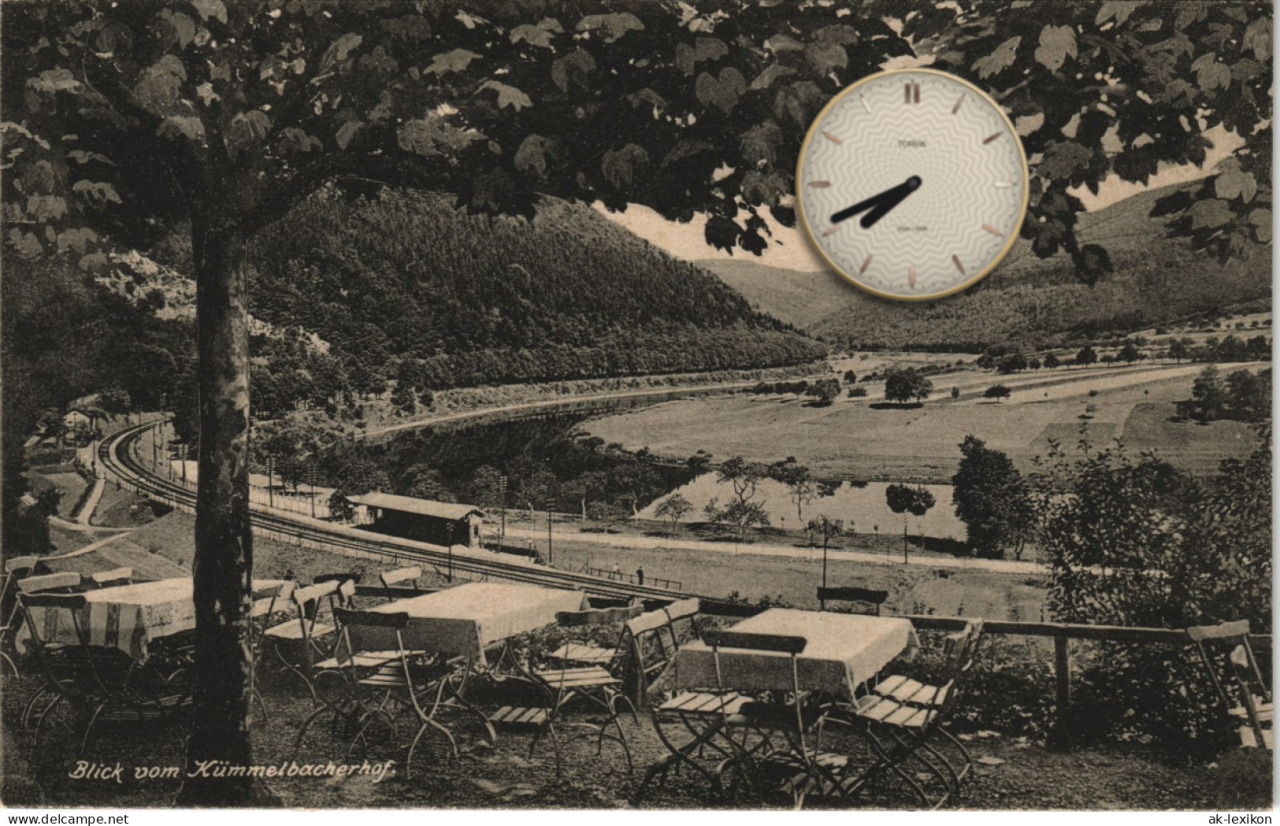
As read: {"hour": 7, "minute": 41}
